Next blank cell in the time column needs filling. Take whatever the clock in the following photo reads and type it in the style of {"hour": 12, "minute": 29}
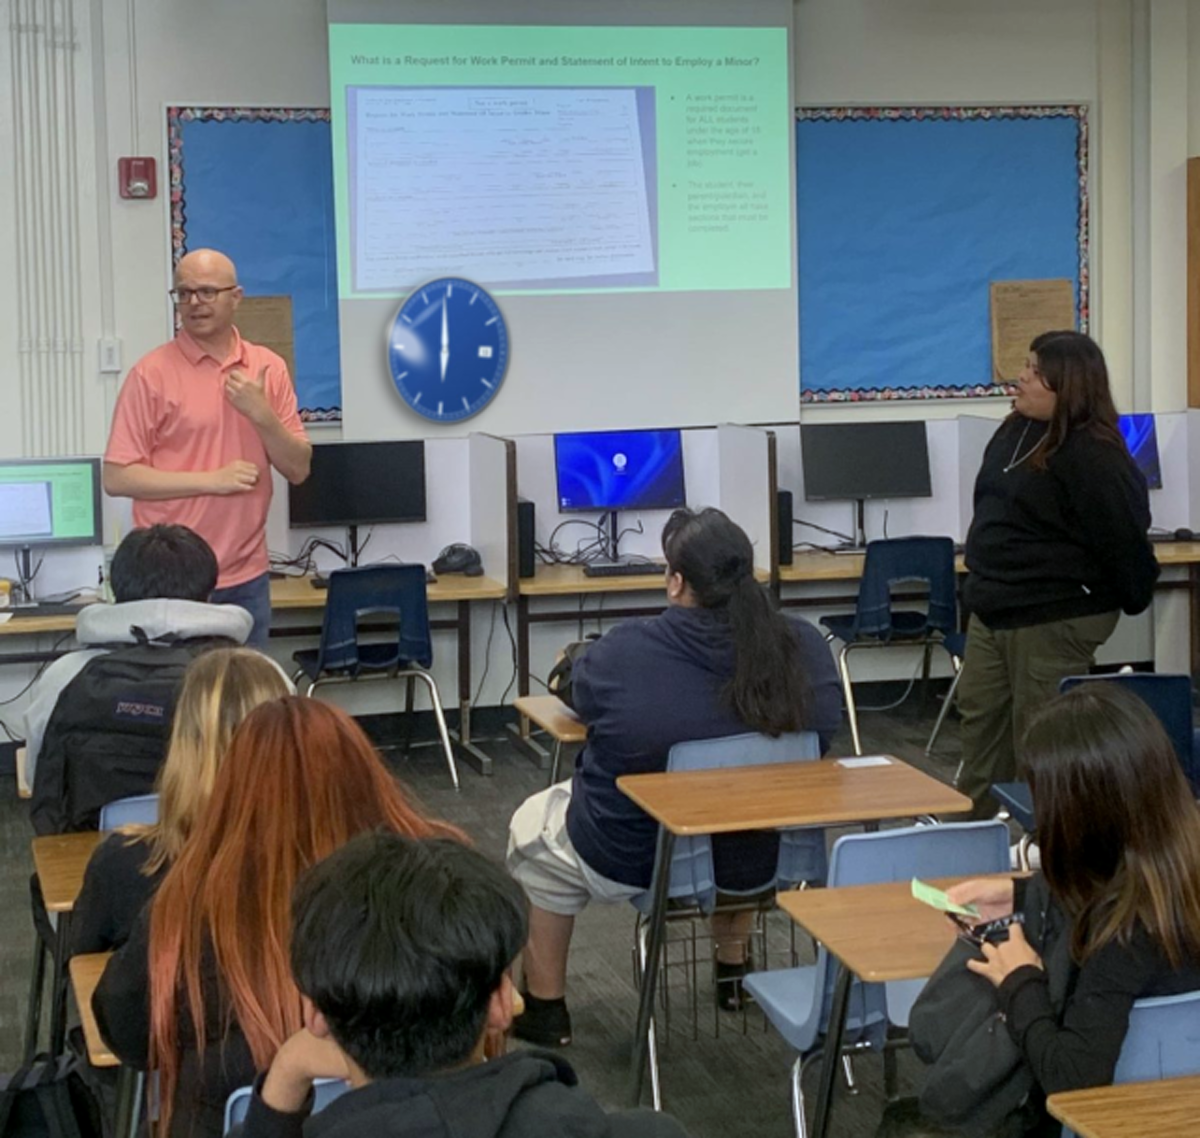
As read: {"hour": 5, "minute": 59}
